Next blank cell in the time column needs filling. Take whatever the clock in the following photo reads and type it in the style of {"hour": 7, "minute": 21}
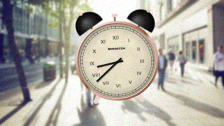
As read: {"hour": 8, "minute": 38}
